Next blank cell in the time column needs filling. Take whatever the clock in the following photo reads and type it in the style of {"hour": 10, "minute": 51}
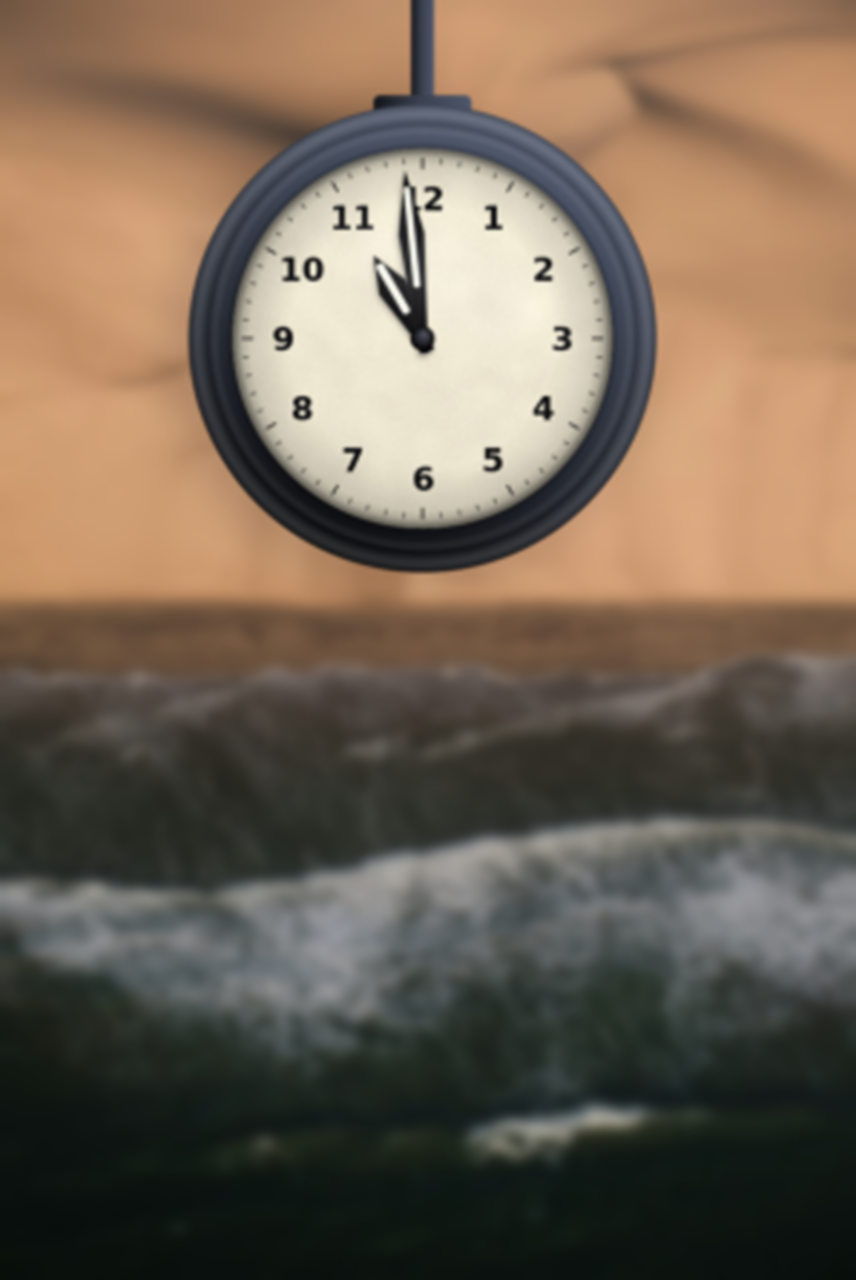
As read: {"hour": 10, "minute": 59}
